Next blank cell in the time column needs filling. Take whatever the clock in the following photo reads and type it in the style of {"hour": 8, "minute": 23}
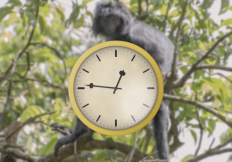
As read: {"hour": 12, "minute": 46}
